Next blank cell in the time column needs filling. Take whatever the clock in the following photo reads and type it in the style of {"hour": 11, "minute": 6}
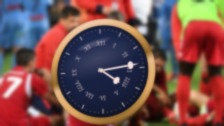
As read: {"hour": 4, "minute": 14}
